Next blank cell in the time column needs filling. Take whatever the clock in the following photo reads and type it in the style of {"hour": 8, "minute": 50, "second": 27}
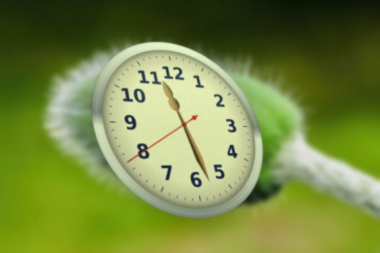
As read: {"hour": 11, "minute": 27, "second": 40}
